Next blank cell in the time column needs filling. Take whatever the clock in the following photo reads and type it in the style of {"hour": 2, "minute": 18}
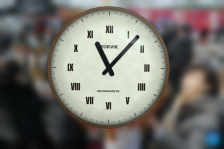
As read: {"hour": 11, "minute": 7}
